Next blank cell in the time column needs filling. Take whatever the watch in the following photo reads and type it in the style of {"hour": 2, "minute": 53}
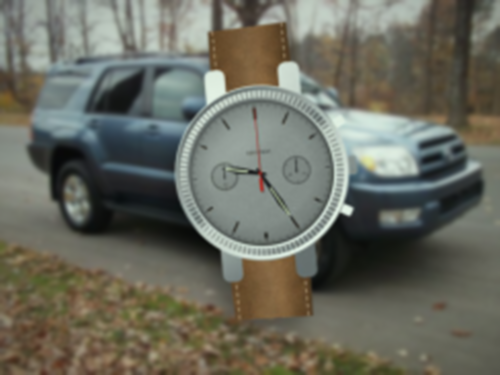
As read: {"hour": 9, "minute": 25}
